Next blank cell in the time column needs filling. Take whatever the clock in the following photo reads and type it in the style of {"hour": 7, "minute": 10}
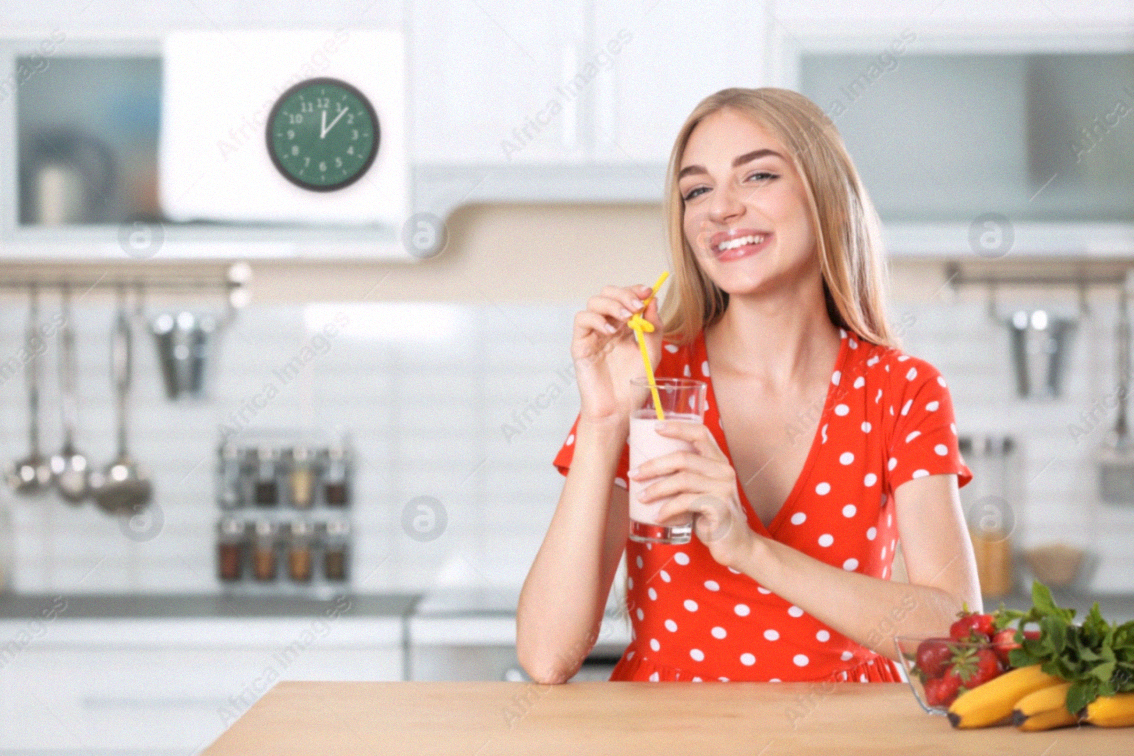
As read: {"hour": 12, "minute": 7}
